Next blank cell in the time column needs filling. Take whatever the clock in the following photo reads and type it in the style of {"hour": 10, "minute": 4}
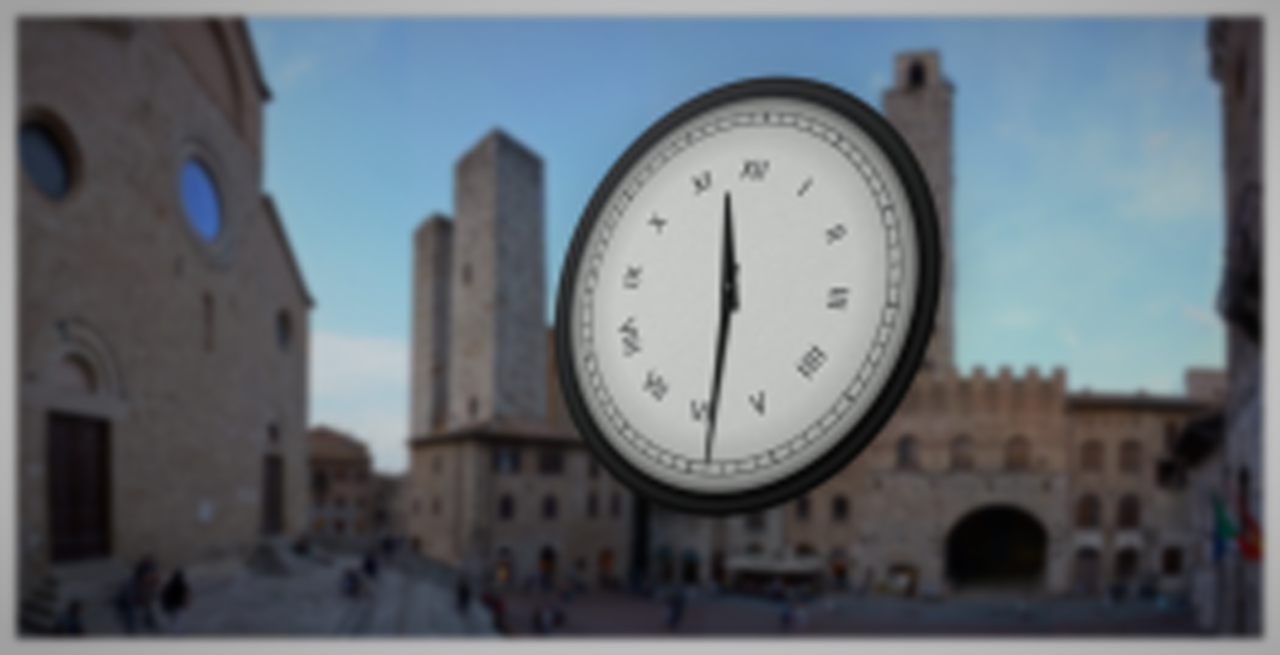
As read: {"hour": 11, "minute": 29}
